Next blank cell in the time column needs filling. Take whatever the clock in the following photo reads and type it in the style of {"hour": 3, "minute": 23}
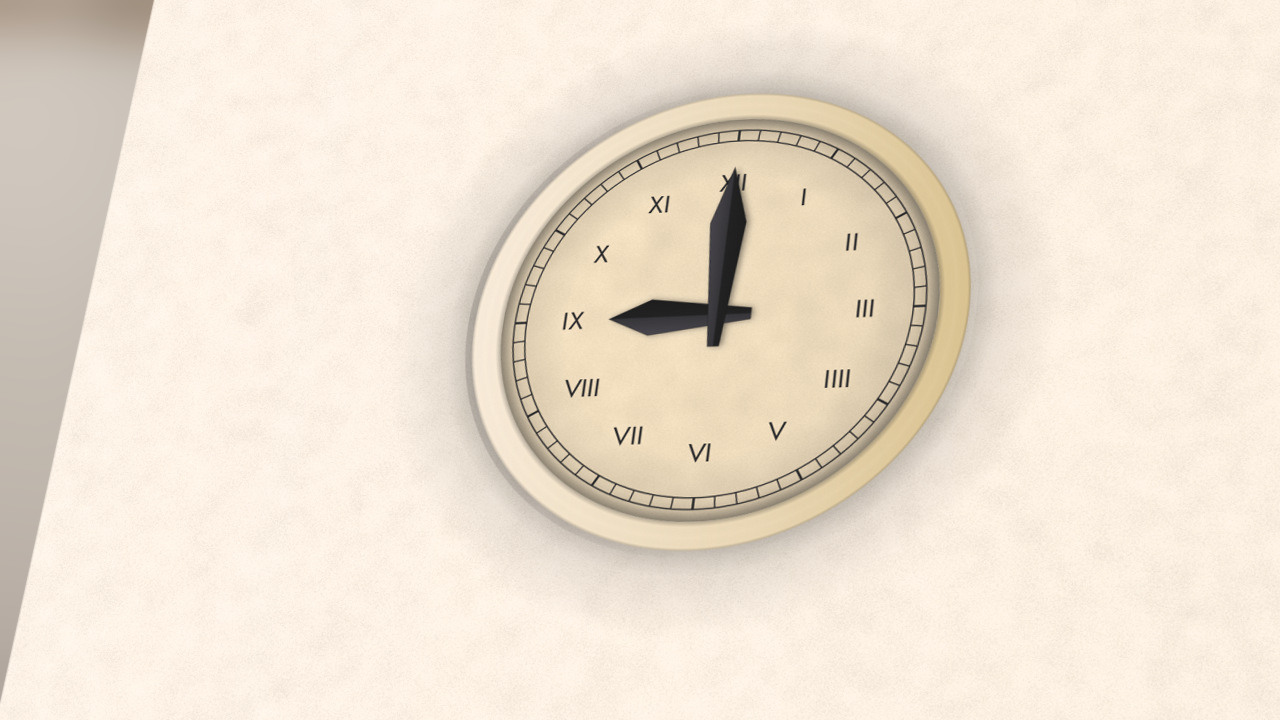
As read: {"hour": 9, "minute": 0}
